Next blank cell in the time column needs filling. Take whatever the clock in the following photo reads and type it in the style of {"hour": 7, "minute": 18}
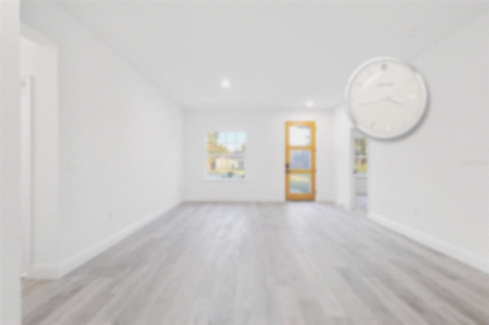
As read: {"hour": 3, "minute": 43}
